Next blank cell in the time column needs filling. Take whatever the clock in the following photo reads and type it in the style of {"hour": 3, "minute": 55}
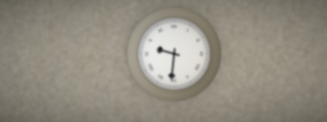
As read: {"hour": 9, "minute": 31}
